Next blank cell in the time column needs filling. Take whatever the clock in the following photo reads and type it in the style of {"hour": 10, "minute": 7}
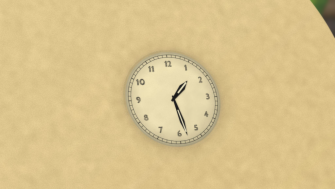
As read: {"hour": 1, "minute": 28}
